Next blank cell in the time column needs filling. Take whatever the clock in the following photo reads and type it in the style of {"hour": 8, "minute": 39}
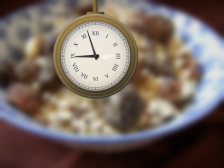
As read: {"hour": 8, "minute": 57}
